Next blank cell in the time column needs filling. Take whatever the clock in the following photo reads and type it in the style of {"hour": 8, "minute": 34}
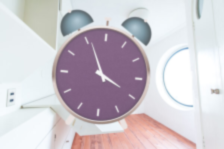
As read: {"hour": 3, "minute": 56}
